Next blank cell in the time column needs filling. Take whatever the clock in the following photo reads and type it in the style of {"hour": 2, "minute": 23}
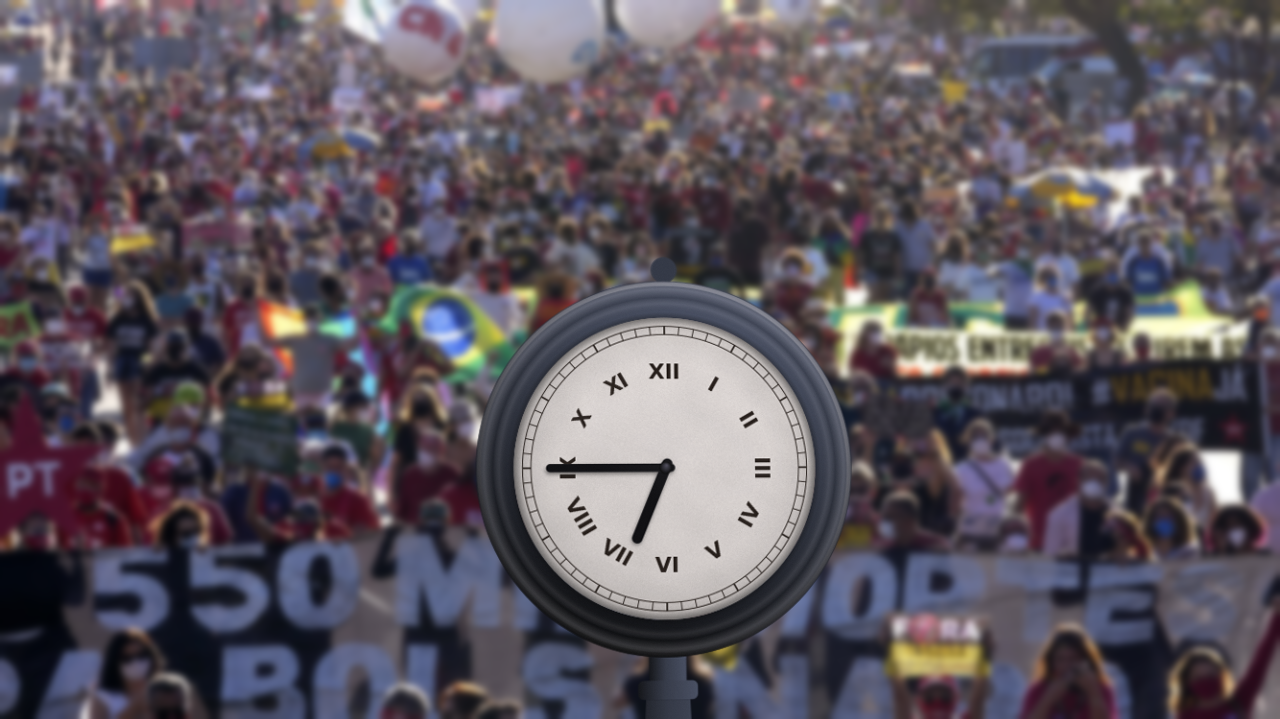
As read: {"hour": 6, "minute": 45}
